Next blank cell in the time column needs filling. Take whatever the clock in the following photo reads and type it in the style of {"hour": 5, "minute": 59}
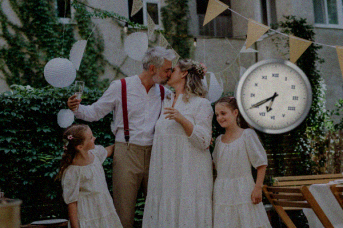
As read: {"hour": 6, "minute": 40}
